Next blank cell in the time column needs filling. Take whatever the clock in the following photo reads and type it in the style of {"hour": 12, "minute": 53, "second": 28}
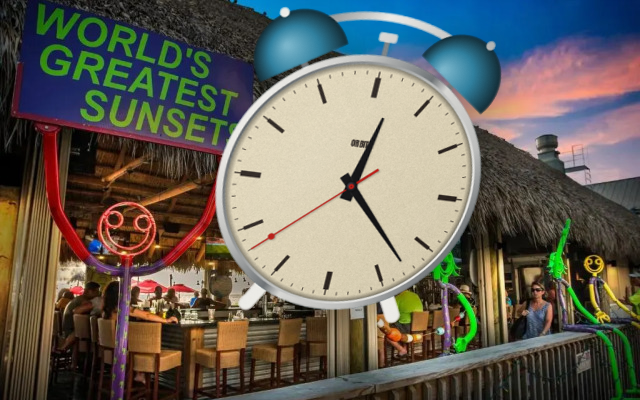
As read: {"hour": 12, "minute": 22, "second": 38}
